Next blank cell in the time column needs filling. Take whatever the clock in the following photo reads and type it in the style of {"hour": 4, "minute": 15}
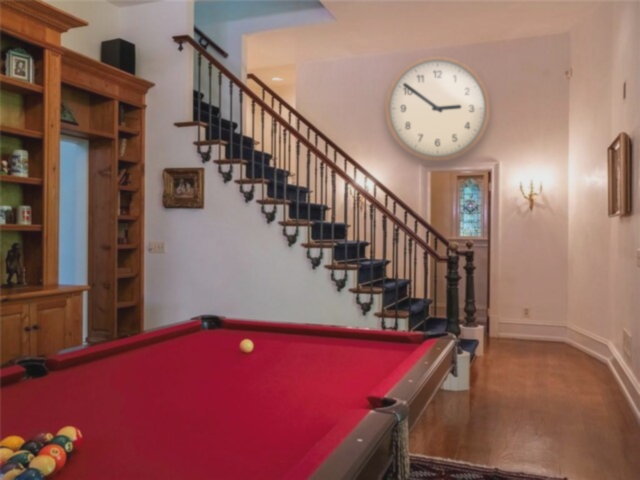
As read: {"hour": 2, "minute": 51}
